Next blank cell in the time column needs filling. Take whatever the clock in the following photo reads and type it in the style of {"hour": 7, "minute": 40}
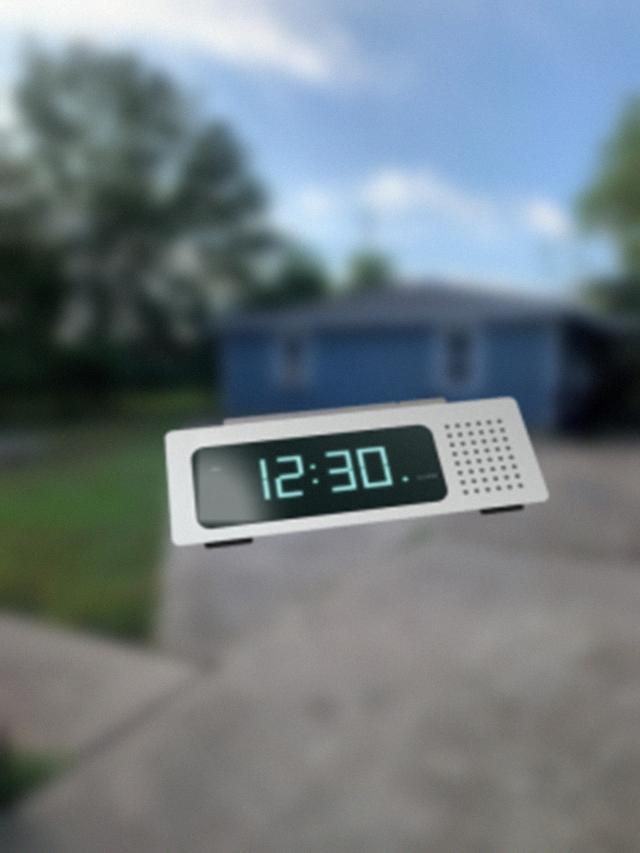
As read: {"hour": 12, "minute": 30}
